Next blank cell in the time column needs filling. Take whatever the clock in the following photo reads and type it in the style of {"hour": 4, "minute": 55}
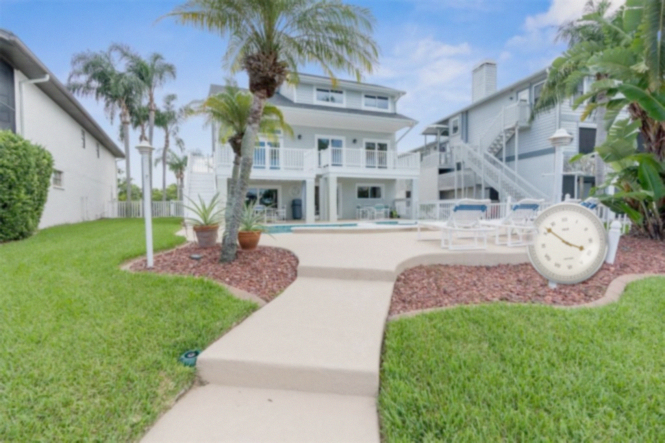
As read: {"hour": 3, "minute": 52}
